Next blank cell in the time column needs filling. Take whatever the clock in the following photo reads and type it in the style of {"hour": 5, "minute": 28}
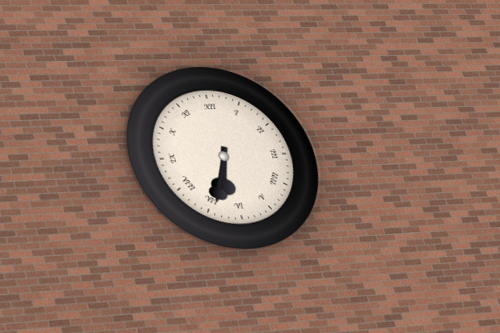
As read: {"hour": 6, "minute": 34}
